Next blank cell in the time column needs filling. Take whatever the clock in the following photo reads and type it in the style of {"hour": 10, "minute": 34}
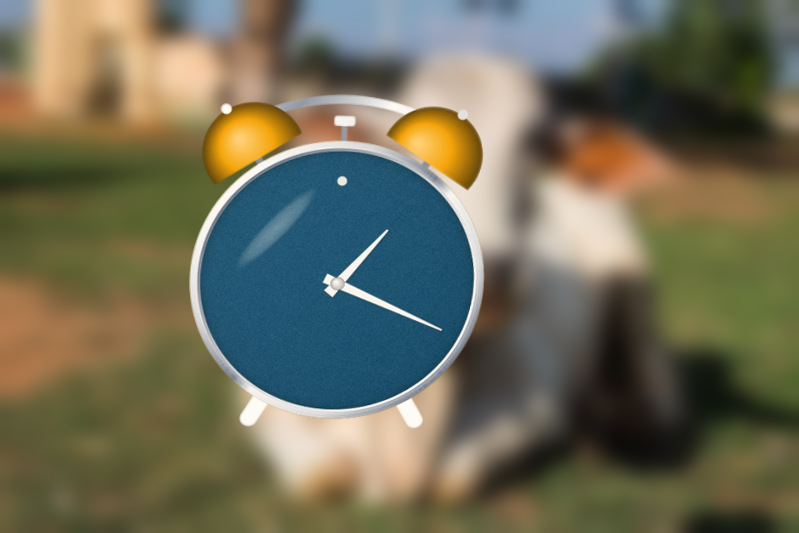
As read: {"hour": 1, "minute": 19}
